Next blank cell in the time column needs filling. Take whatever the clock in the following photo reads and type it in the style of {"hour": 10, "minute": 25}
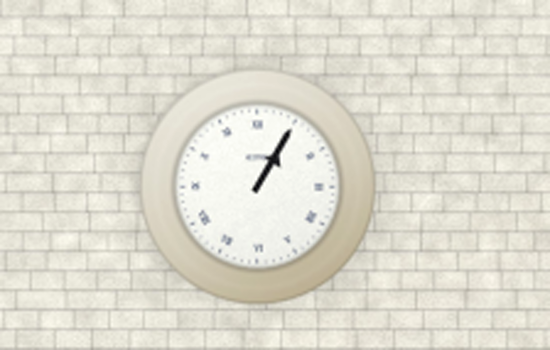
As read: {"hour": 1, "minute": 5}
